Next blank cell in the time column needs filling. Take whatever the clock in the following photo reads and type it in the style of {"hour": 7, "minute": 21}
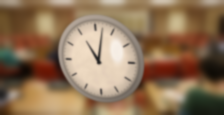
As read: {"hour": 11, "minute": 2}
